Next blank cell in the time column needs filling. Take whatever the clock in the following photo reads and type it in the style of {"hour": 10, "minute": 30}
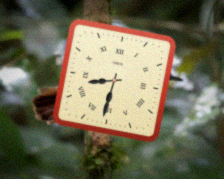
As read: {"hour": 8, "minute": 31}
